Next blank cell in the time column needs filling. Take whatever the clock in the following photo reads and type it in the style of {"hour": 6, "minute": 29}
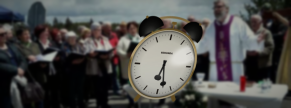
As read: {"hour": 6, "minute": 28}
